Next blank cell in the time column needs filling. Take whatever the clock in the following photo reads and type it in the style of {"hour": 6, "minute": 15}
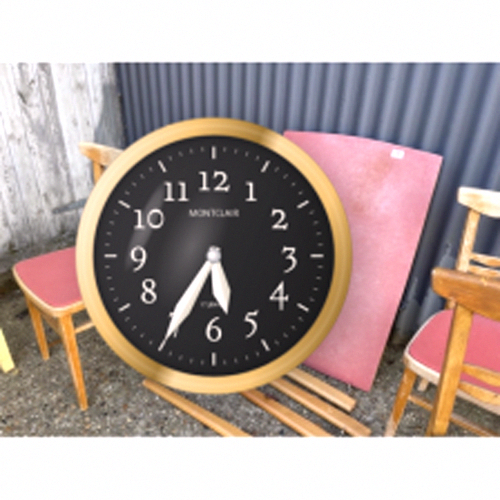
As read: {"hour": 5, "minute": 35}
